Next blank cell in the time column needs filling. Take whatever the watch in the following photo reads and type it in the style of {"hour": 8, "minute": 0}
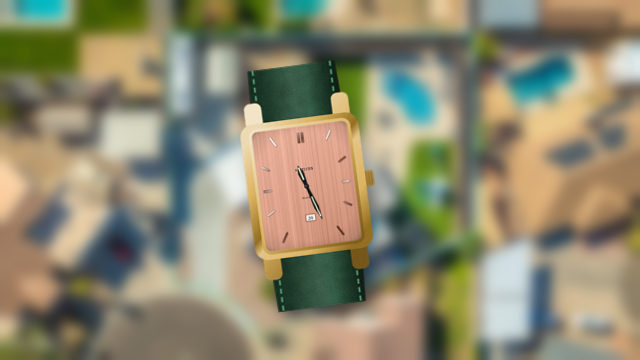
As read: {"hour": 11, "minute": 27}
